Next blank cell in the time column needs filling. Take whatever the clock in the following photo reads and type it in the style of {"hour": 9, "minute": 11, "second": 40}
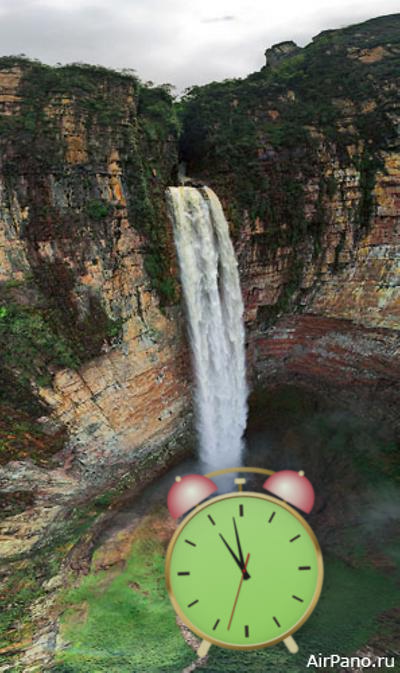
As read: {"hour": 10, "minute": 58, "second": 33}
